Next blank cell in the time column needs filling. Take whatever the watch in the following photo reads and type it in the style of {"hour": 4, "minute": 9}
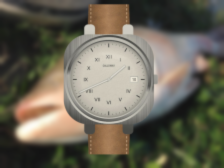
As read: {"hour": 1, "minute": 41}
